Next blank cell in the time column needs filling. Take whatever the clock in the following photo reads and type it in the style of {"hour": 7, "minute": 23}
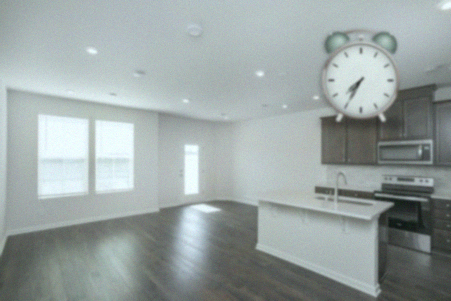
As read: {"hour": 7, "minute": 35}
